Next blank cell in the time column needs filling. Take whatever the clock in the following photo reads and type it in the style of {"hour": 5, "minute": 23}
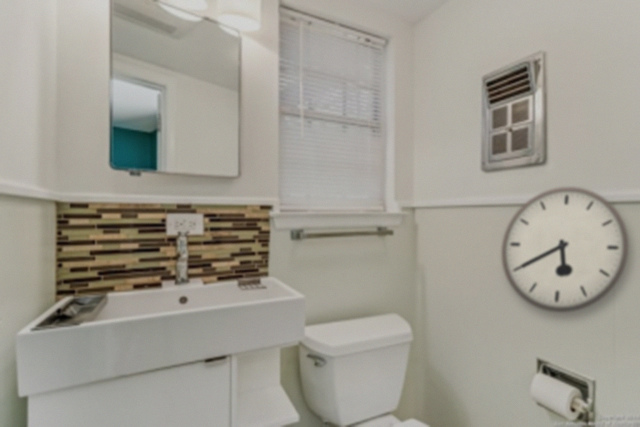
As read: {"hour": 5, "minute": 40}
